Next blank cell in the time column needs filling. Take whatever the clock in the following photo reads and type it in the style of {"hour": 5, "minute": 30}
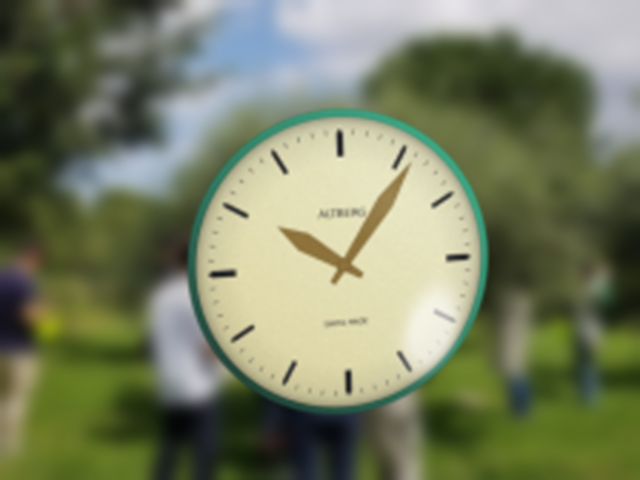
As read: {"hour": 10, "minute": 6}
